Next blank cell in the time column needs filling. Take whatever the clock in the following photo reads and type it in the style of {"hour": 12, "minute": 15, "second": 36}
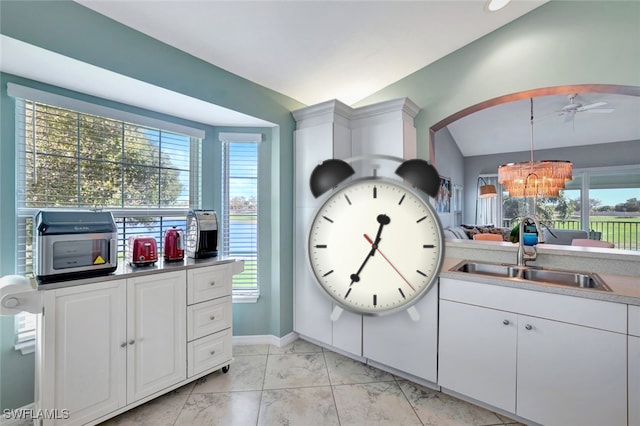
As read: {"hour": 12, "minute": 35, "second": 23}
